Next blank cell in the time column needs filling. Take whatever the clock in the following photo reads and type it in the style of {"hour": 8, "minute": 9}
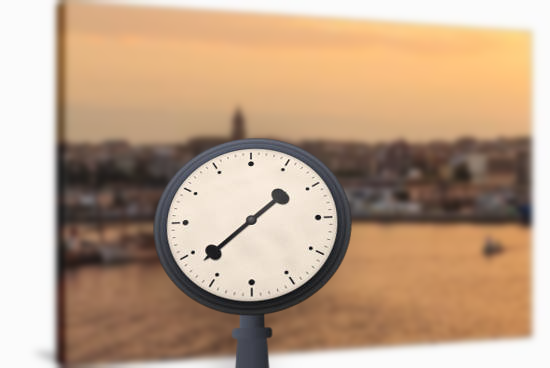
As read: {"hour": 1, "minute": 38}
